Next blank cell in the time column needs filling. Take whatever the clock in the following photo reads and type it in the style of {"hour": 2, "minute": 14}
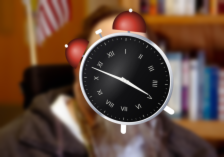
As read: {"hour": 4, "minute": 53}
